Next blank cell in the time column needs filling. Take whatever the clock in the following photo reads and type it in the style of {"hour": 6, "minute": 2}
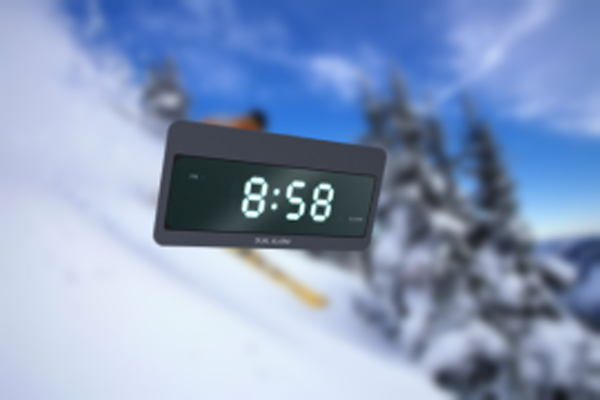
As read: {"hour": 8, "minute": 58}
